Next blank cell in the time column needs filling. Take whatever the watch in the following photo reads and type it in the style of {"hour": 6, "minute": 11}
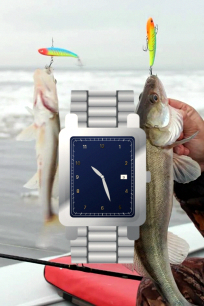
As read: {"hour": 10, "minute": 27}
